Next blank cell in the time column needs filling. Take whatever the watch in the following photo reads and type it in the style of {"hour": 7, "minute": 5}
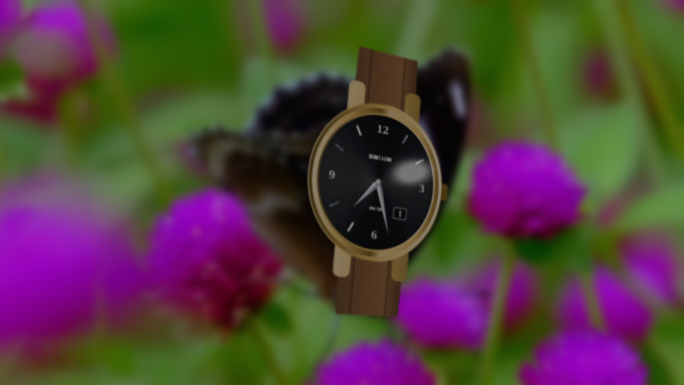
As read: {"hour": 7, "minute": 27}
